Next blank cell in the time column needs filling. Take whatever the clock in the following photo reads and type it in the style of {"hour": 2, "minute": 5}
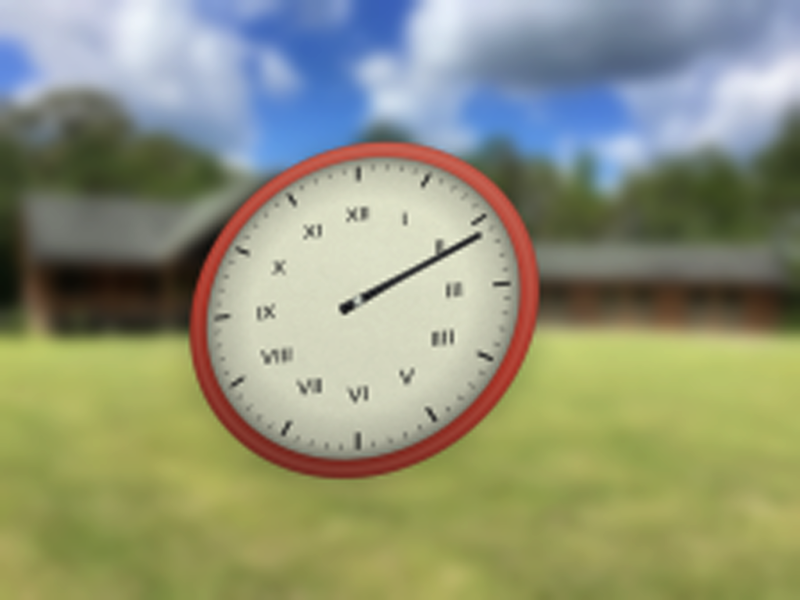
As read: {"hour": 2, "minute": 11}
